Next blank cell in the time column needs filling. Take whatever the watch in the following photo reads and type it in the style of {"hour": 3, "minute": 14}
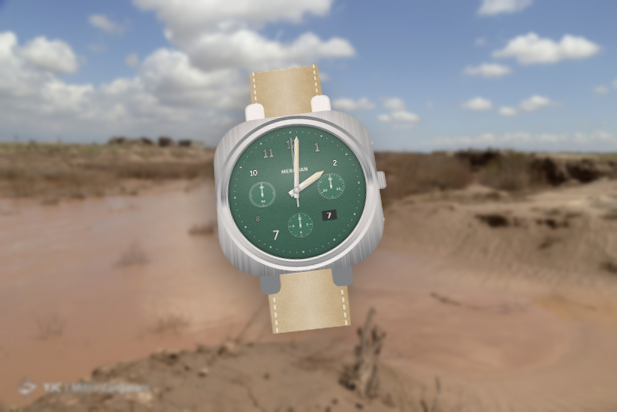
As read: {"hour": 2, "minute": 1}
